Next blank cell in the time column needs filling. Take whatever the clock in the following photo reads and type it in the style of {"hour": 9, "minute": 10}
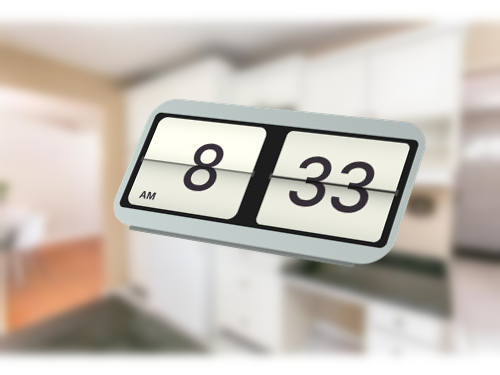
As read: {"hour": 8, "minute": 33}
